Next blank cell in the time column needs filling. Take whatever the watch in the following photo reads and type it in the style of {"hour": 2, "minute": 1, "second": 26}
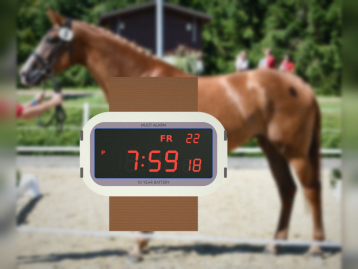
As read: {"hour": 7, "minute": 59, "second": 18}
